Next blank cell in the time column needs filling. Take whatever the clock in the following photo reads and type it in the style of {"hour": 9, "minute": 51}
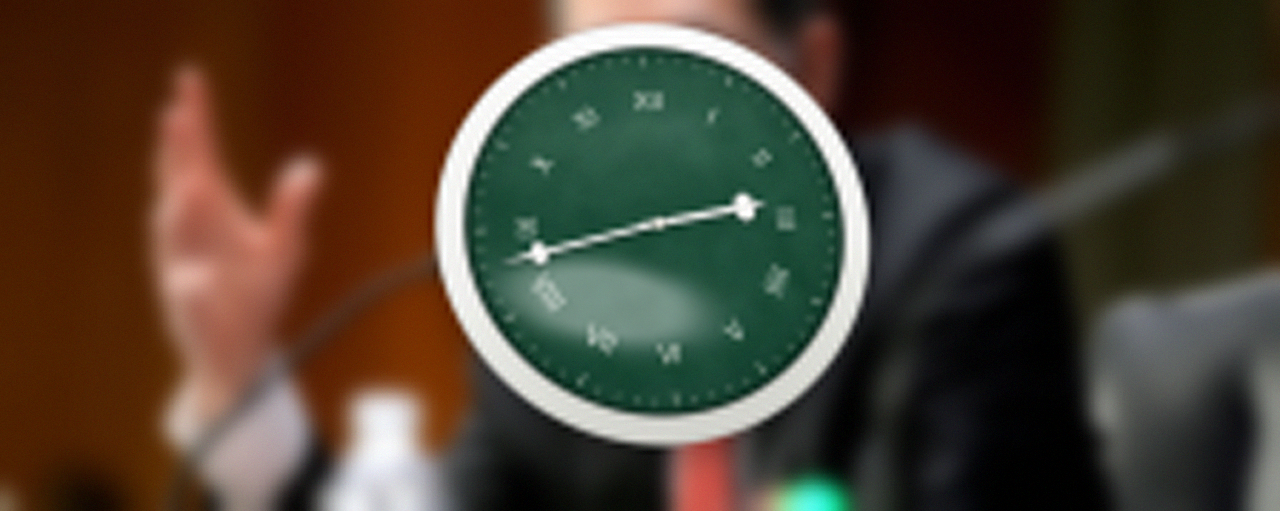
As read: {"hour": 2, "minute": 43}
